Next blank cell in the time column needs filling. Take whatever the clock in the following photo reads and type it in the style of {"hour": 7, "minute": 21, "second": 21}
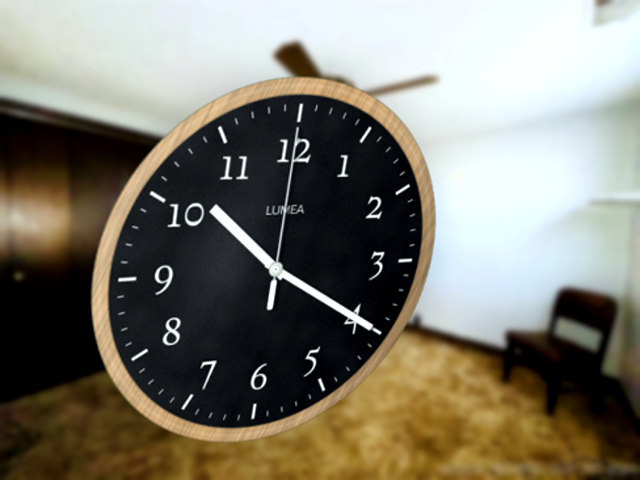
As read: {"hour": 10, "minute": 20, "second": 0}
